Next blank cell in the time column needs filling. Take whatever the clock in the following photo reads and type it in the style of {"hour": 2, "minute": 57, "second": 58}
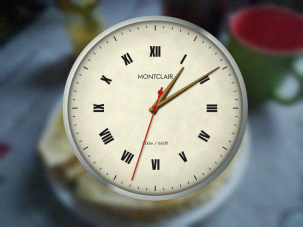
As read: {"hour": 1, "minute": 9, "second": 33}
